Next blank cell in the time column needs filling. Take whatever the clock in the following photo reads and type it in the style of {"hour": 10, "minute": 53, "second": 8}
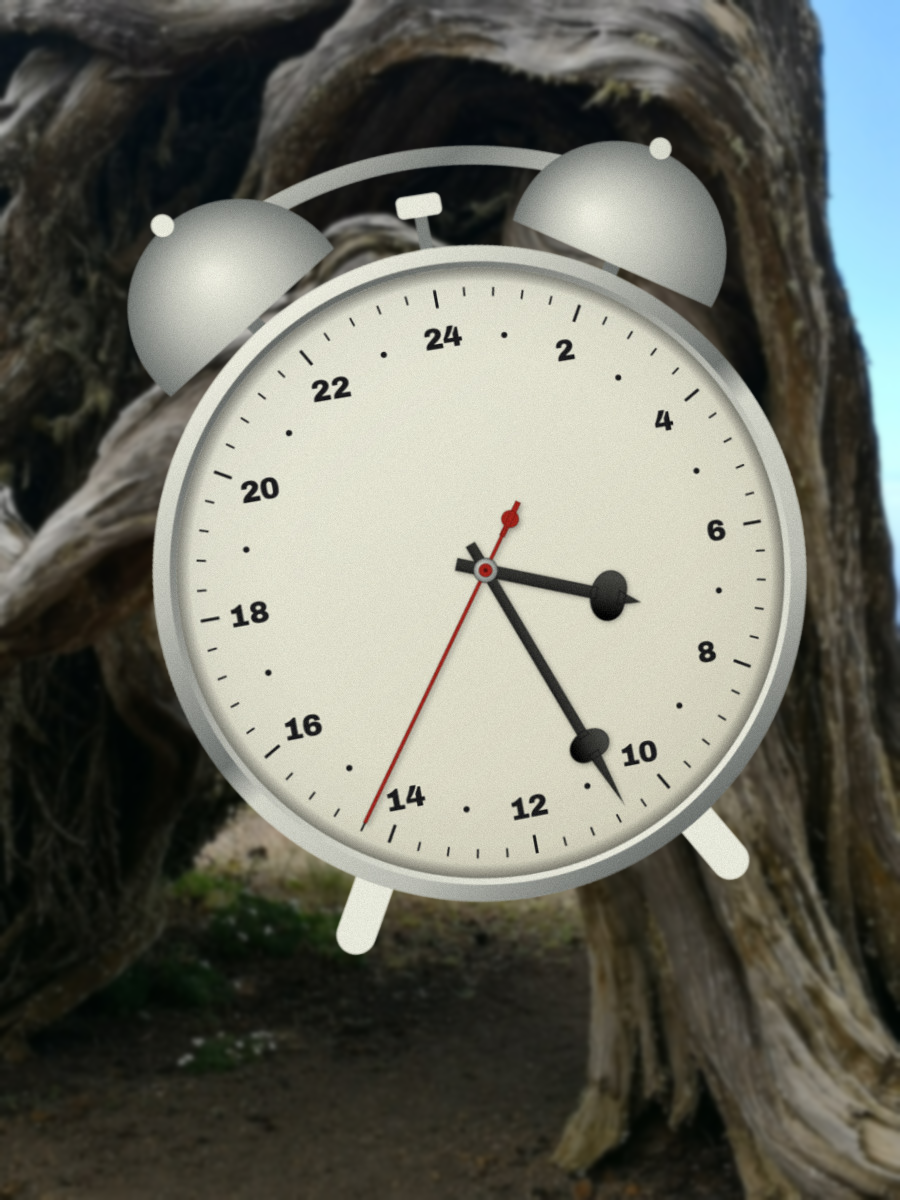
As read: {"hour": 7, "minute": 26, "second": 36}
